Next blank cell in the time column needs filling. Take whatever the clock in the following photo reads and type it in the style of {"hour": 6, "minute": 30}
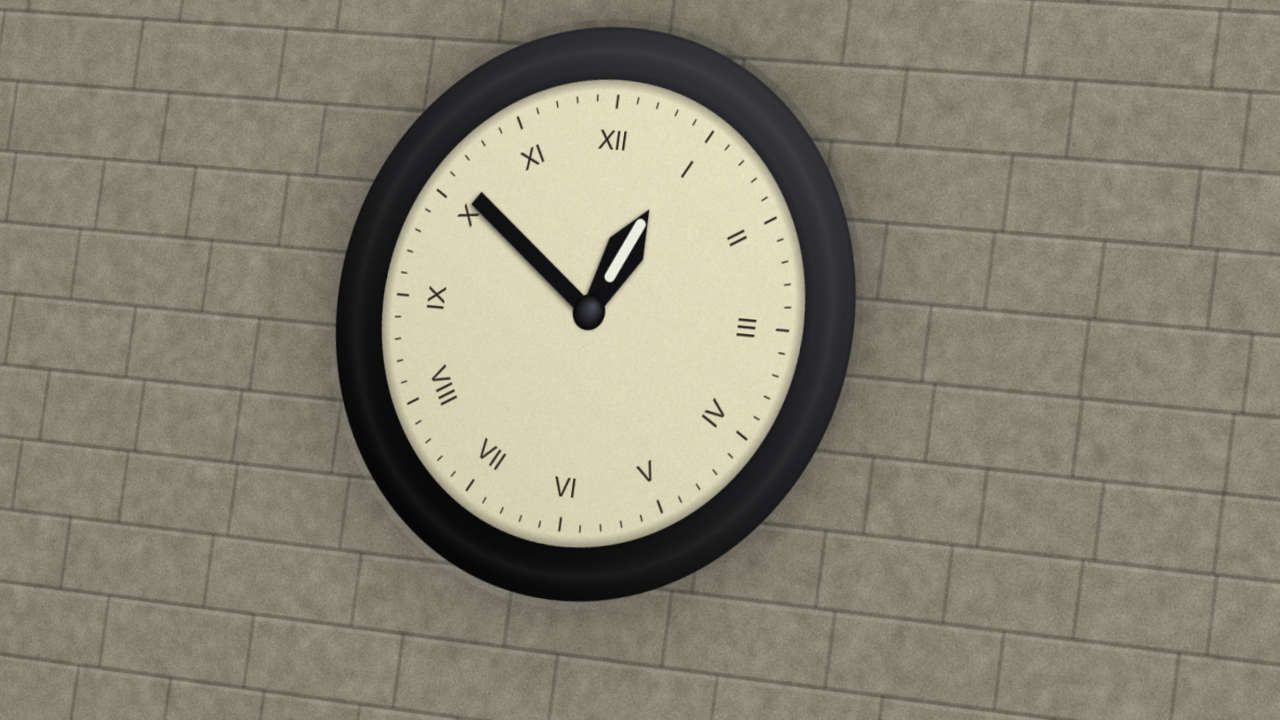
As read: {"hour": 12, "minute": 51}
